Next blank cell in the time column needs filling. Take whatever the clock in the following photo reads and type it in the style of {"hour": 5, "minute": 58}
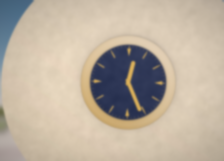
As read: {"hour": 12, "minute": 26}
